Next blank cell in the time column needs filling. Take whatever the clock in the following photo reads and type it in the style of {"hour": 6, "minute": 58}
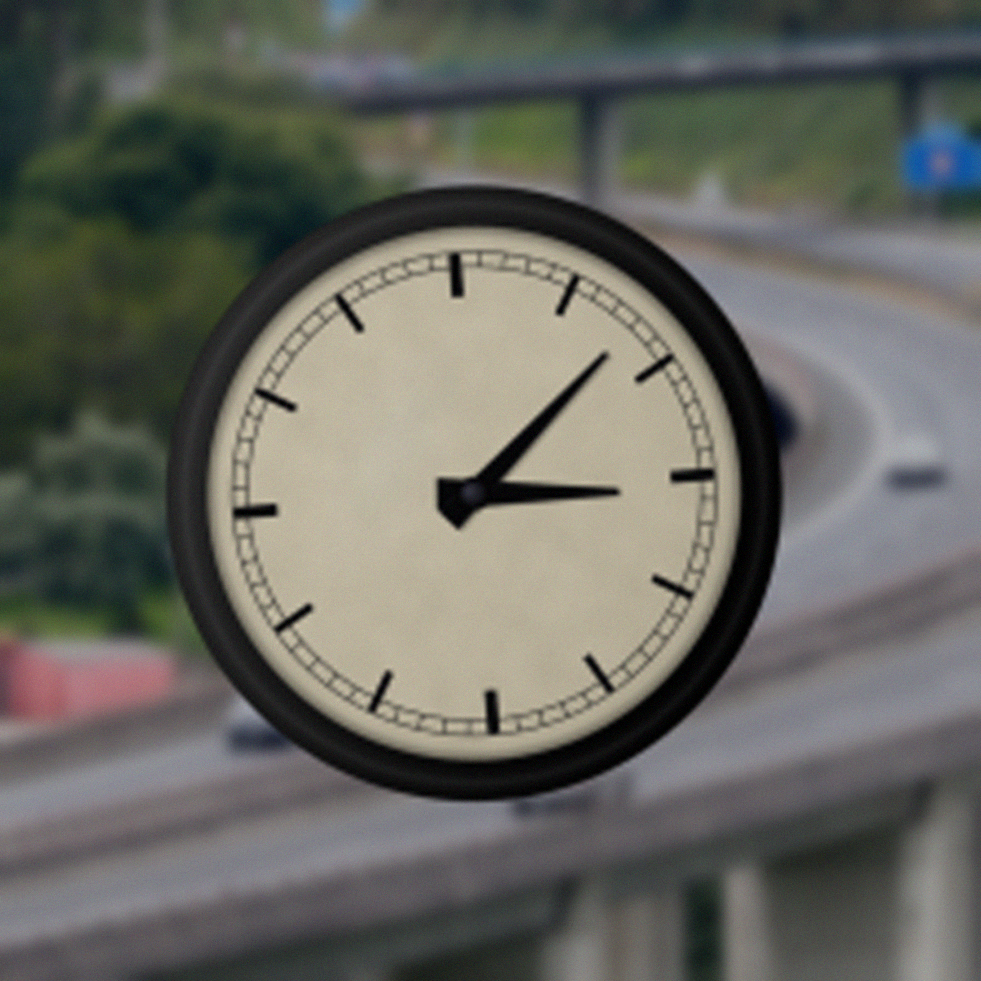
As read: {"hour": 3, "minute": 8}
